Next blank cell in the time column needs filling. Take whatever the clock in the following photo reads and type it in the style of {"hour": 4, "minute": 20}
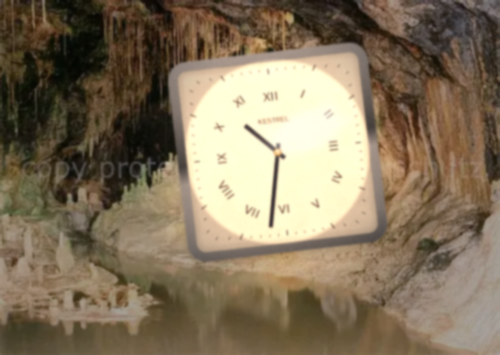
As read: {"hour": 10, "minute": 32}
